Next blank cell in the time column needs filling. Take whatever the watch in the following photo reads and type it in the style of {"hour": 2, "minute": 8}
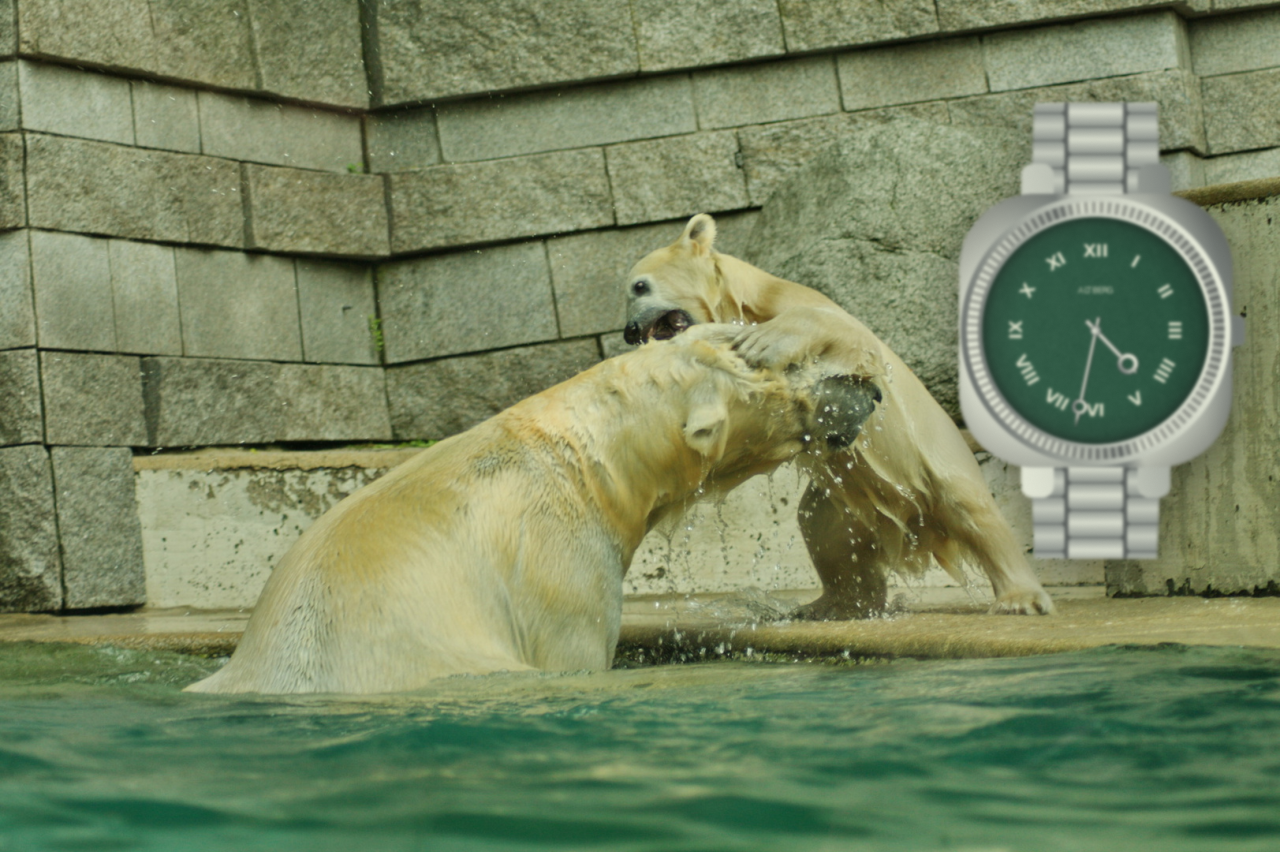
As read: {"hour": 4, "minute": 32}
